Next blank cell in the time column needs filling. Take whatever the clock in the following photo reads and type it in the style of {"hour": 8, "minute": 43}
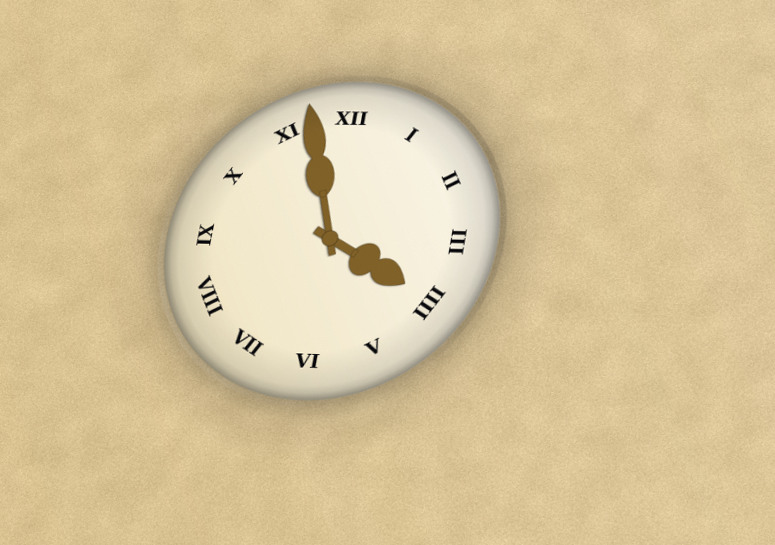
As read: {"hour": 3, "minute": 57}
